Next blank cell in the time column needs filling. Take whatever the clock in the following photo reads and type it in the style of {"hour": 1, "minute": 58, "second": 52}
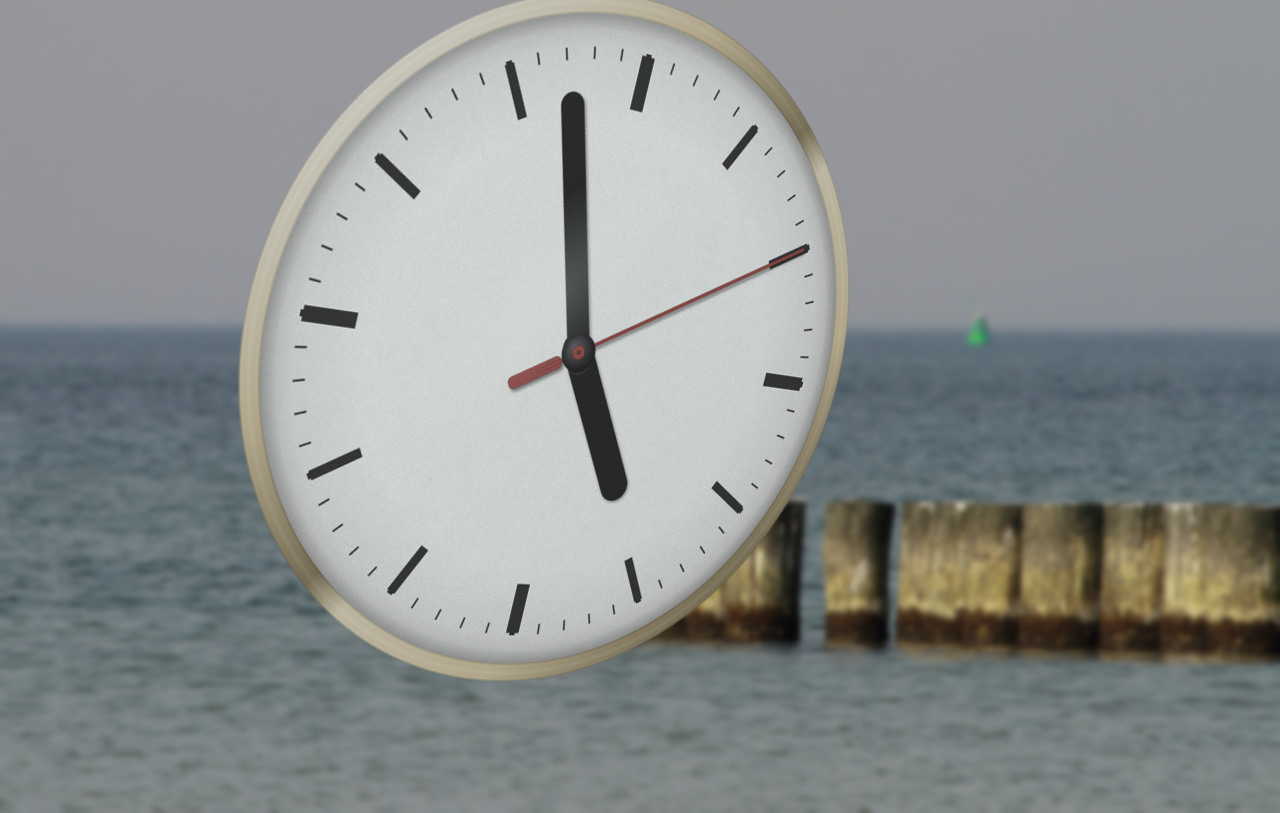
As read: {"hour": 4, "minute": 57, "second": 10}
